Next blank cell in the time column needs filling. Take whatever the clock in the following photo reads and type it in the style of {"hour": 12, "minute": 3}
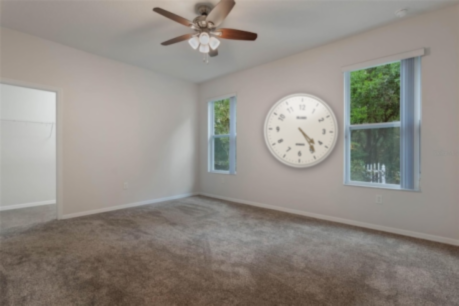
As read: {"hour": 4, "minute": 24}
